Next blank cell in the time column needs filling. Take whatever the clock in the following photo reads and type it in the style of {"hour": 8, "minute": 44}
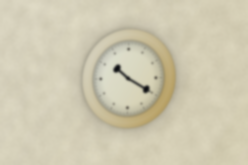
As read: {"hour": 10, "minute": 20}
